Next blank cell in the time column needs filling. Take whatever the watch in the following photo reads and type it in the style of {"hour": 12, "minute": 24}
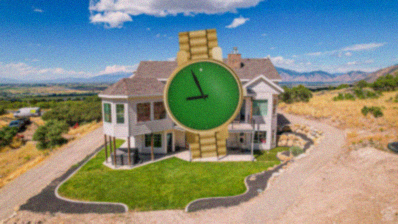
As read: {"hour": 8, "minute": 57}
